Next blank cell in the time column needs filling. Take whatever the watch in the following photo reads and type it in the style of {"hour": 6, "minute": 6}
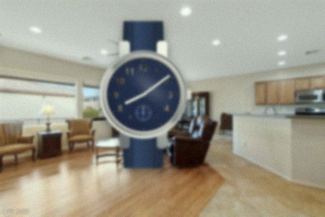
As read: {"hour": 8, "minute": 9}
